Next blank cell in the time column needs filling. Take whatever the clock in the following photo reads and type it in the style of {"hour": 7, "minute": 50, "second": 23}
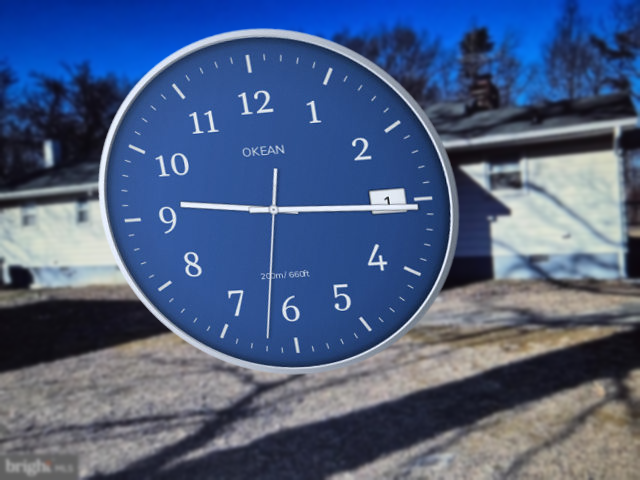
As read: {"hour": 9, "minute": 15, "second": 32}
